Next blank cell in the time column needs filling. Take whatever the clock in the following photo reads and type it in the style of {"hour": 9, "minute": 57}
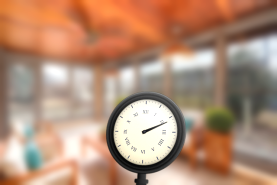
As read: {"hour": 2, "minute": 11}
